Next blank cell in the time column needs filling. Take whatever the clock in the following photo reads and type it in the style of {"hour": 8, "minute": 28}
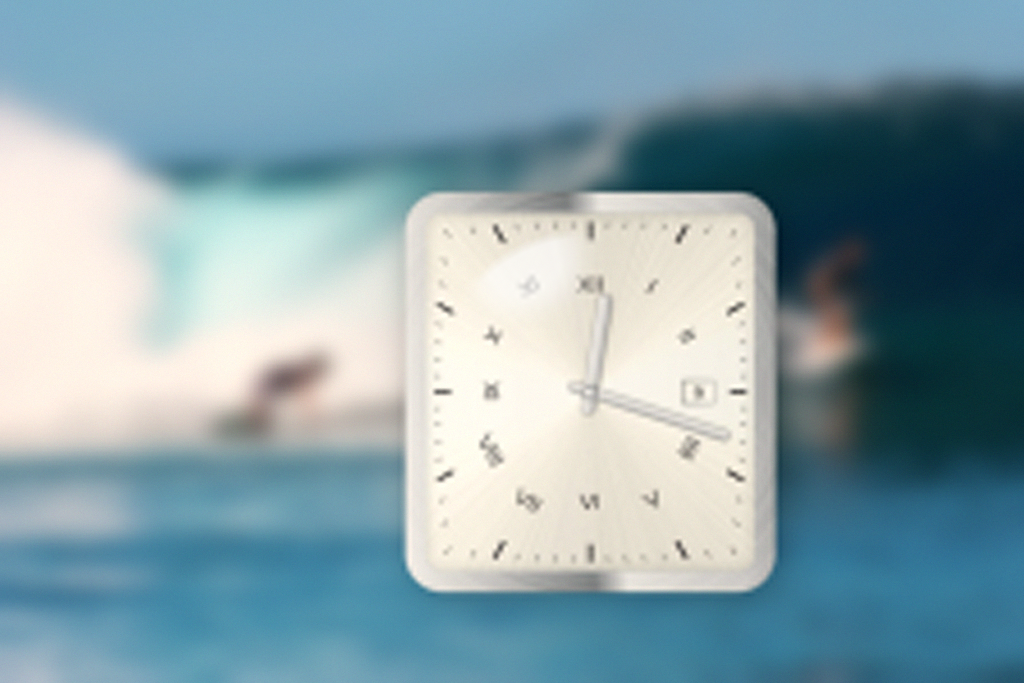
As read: {"hour": 12, "minute": 18}
